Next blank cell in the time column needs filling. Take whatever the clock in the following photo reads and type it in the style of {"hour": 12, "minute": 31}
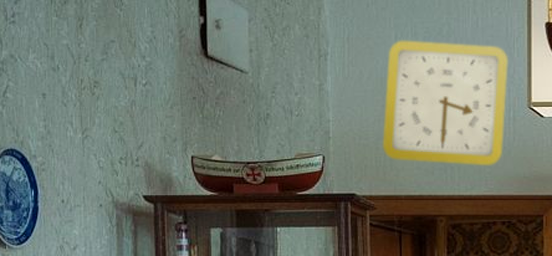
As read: {"hour": 3, "minute": 30}
